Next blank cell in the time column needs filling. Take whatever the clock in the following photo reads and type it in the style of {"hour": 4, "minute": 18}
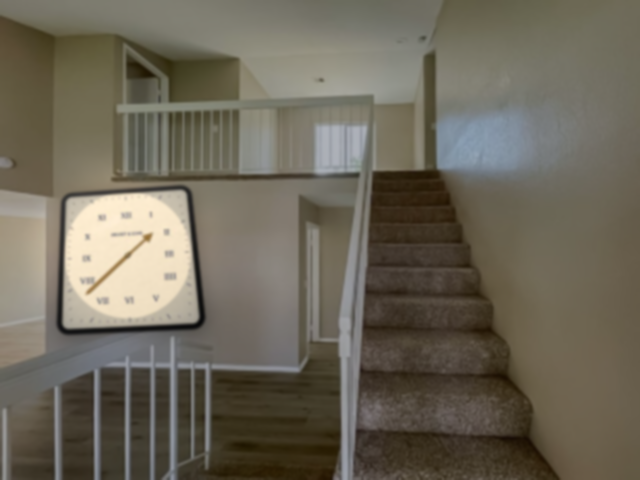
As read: {"hour": 1, "minute": 38}
